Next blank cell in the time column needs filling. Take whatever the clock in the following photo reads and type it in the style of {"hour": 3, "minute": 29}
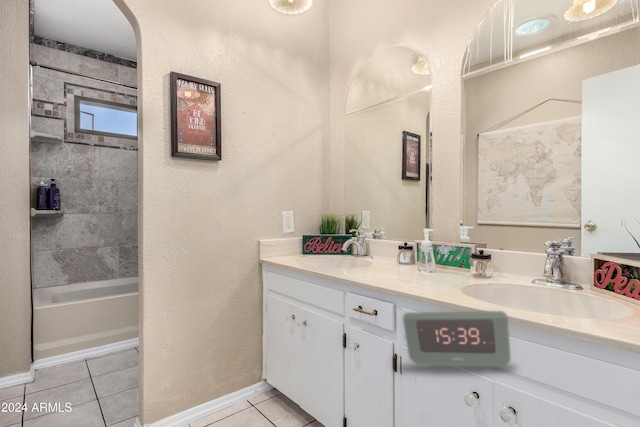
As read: {"hour": 15, "minute": 39}
